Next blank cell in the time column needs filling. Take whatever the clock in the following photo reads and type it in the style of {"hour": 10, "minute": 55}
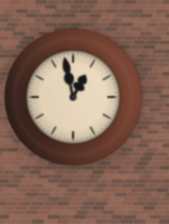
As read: {"hour": 12, "minute": 58}
